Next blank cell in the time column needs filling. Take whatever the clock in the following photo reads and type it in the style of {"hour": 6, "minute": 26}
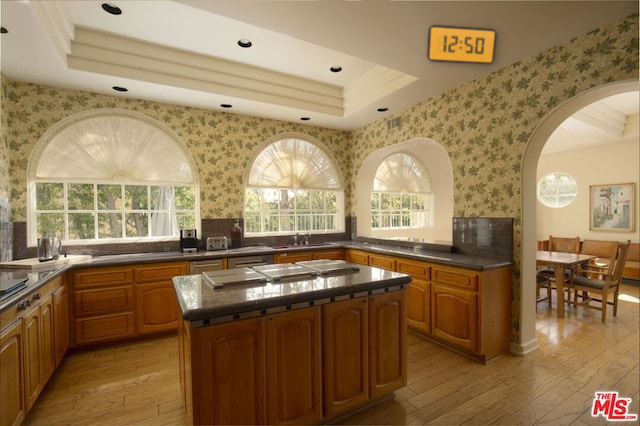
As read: {"hour": 12, "minute": 50}
